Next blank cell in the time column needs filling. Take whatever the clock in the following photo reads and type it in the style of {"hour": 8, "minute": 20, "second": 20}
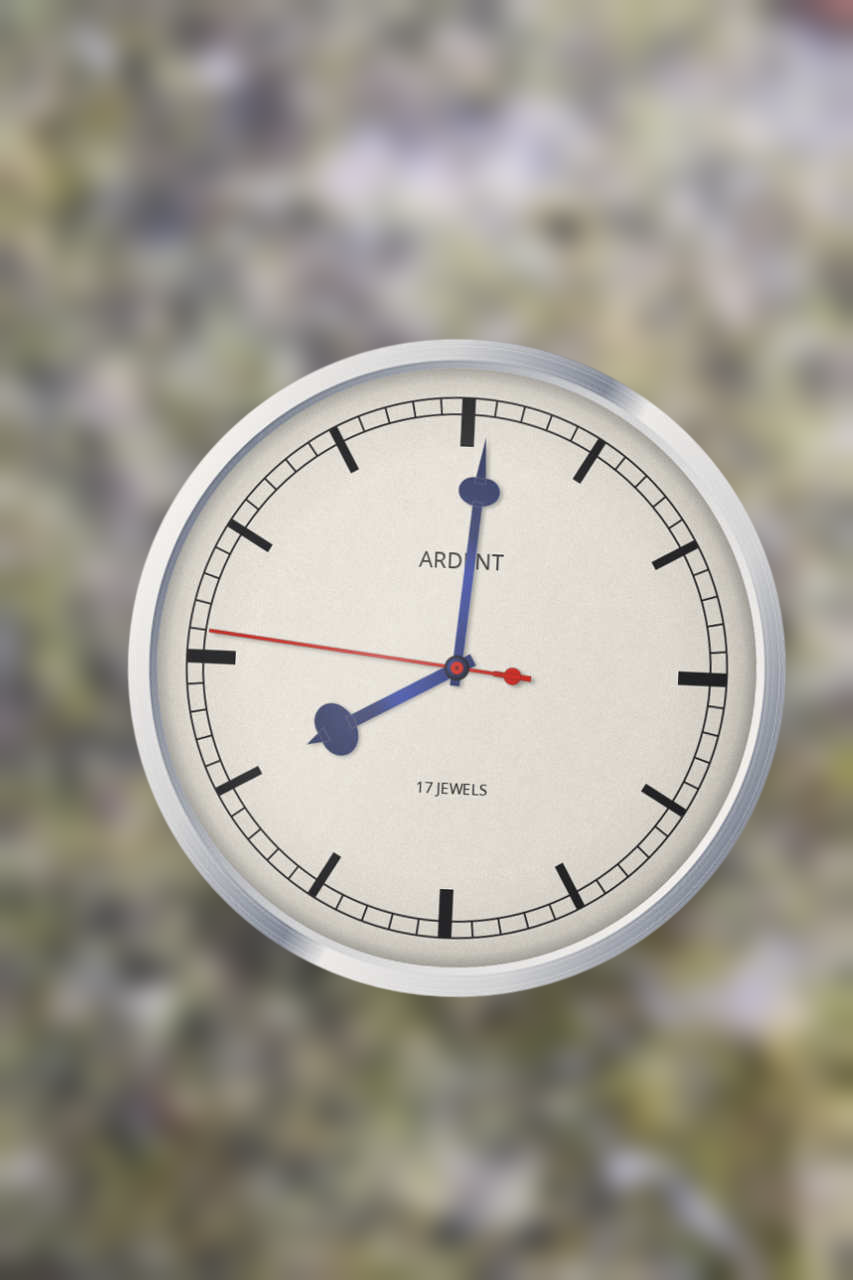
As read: {"hour": 8, "minute": 0, "second": 46}
